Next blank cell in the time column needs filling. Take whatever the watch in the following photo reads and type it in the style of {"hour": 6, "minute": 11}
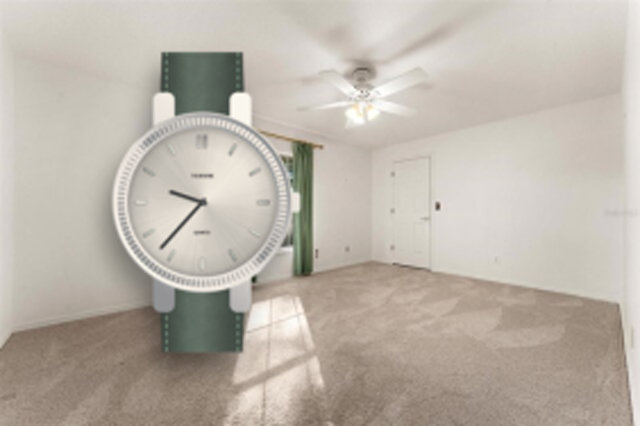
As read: {"hour": 9, "minute": 37}
